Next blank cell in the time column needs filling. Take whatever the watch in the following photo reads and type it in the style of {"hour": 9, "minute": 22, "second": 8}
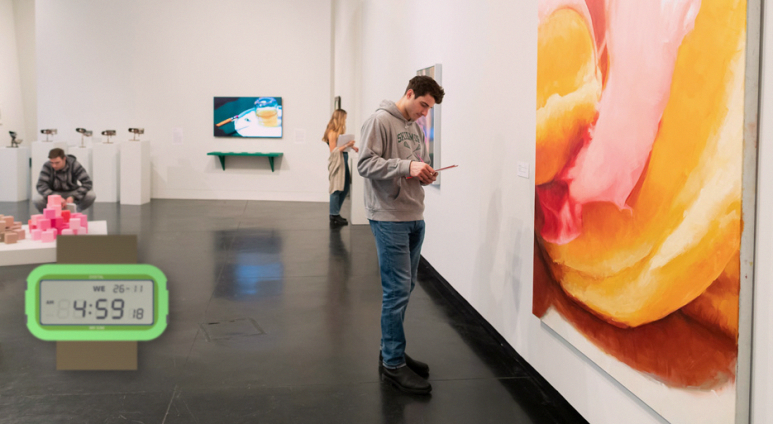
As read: {"hour": 4, "minute": 59, "second": 18}
